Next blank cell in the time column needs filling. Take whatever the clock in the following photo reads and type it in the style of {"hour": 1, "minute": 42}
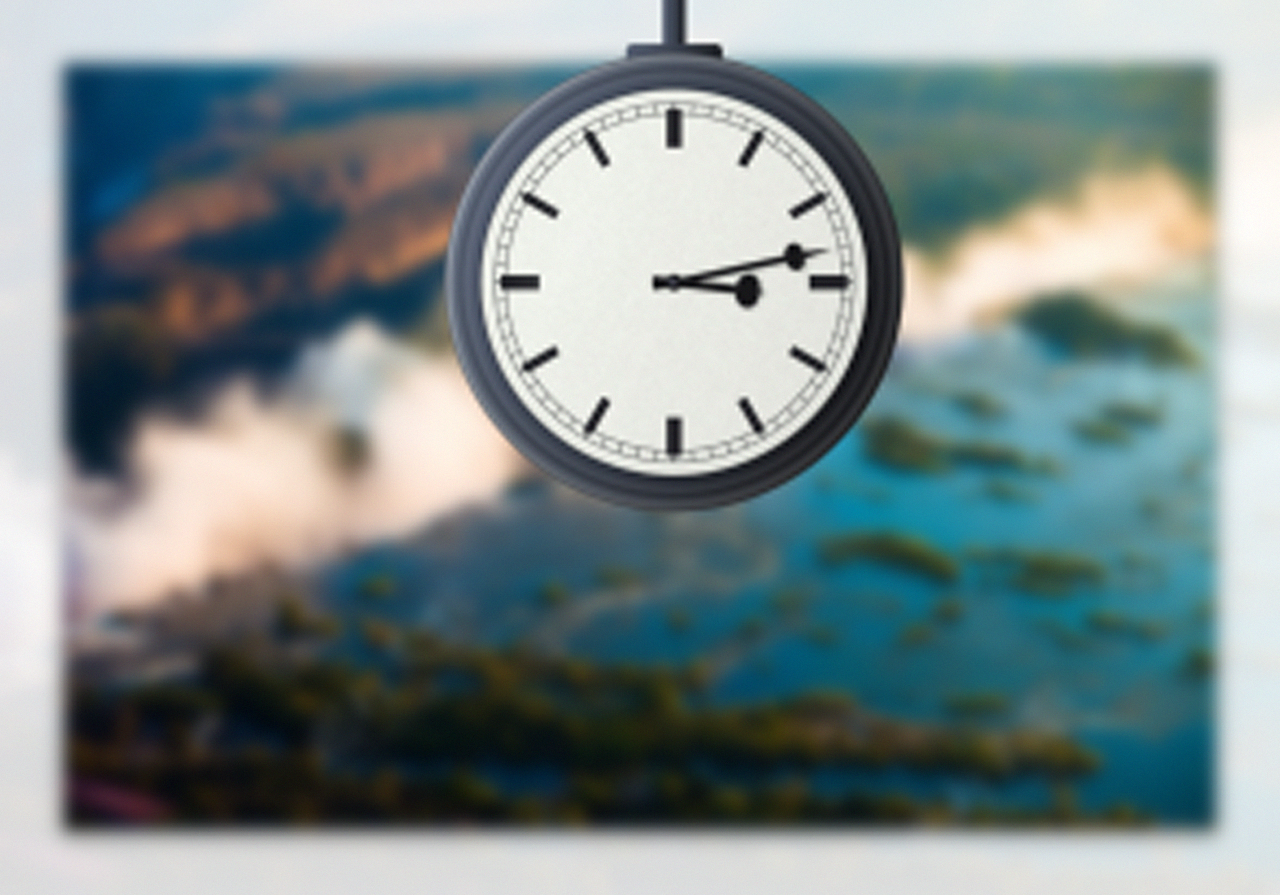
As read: {"hour": 3, "minute": 13}
